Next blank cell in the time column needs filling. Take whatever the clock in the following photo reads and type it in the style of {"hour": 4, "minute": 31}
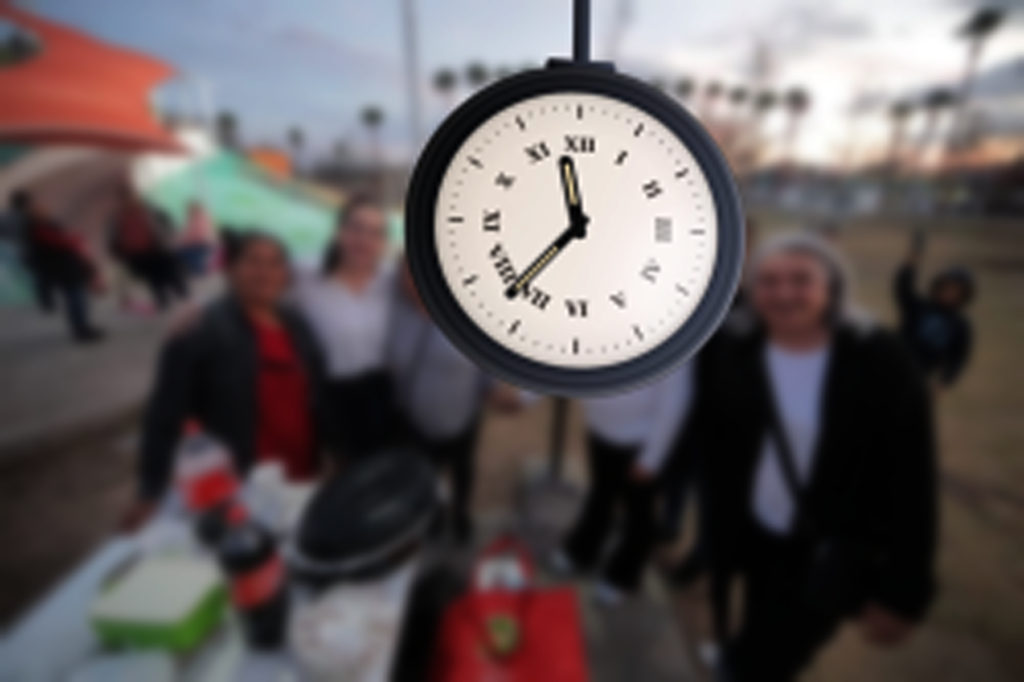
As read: {"hour": 11, "minute": 37}
